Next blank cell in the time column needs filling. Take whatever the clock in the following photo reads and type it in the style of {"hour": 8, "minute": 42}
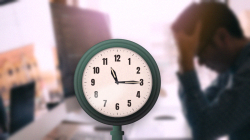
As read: {"hour": 11, "minute": 15}
